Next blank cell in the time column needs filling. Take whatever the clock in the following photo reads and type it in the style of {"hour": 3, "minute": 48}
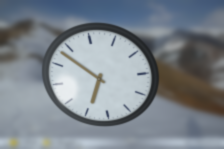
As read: {"hour": 6, "minute": 53}
